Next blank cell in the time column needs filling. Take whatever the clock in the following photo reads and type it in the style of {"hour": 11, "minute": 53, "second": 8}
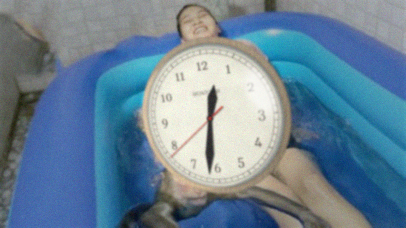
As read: {"hour": 12, "minute": 31, "second": 39}
